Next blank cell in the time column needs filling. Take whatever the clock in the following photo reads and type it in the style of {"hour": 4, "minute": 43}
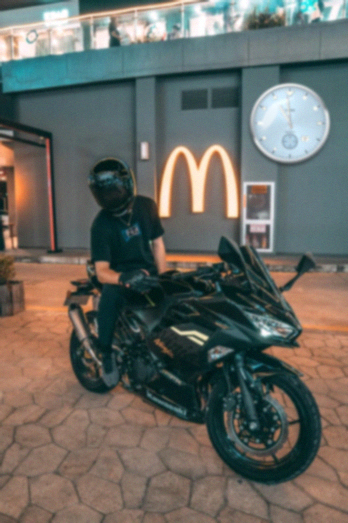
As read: {"hour": 10, "minute": 59}
